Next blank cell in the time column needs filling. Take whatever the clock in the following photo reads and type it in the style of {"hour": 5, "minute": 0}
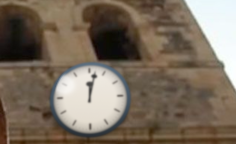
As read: {"hour": 12, "minute": 2}
